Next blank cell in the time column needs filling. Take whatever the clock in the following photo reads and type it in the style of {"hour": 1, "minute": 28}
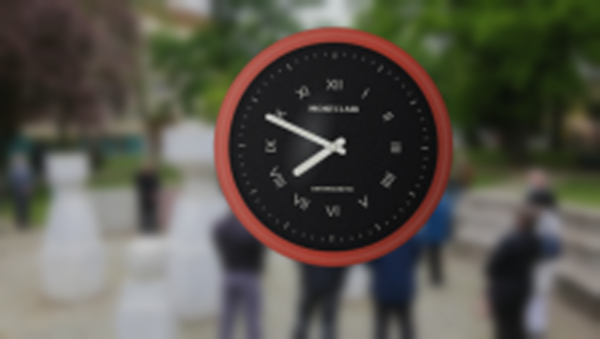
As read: {"hour": 7, "minute": 49}
